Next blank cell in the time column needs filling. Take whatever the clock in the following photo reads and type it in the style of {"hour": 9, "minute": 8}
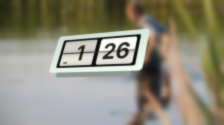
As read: {"hour": 1, "minute": 26}
